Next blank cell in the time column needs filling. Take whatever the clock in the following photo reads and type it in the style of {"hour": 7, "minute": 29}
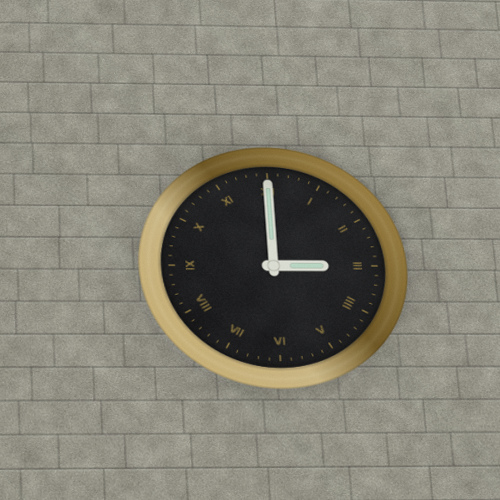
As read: {"hour": 3, "minute": 0}
